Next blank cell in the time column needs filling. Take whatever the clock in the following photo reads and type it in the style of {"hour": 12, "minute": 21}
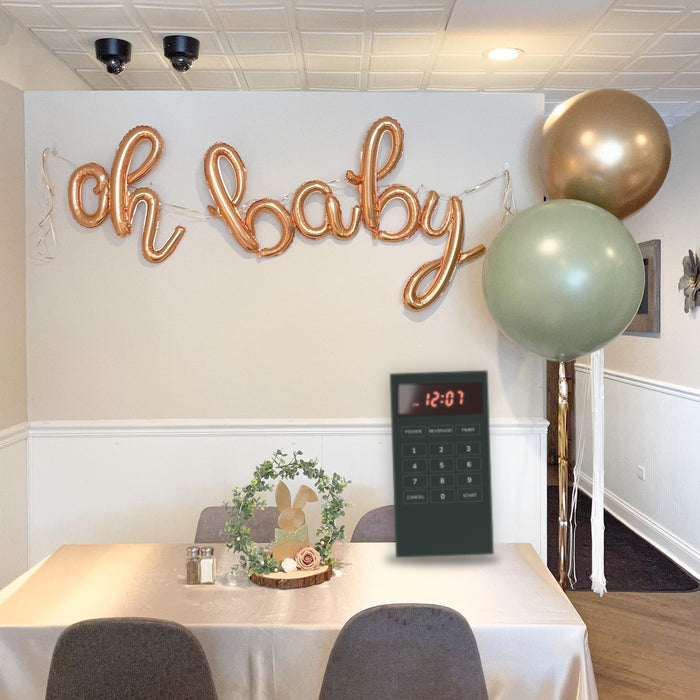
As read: {"hour": 12, "minute": 7}
